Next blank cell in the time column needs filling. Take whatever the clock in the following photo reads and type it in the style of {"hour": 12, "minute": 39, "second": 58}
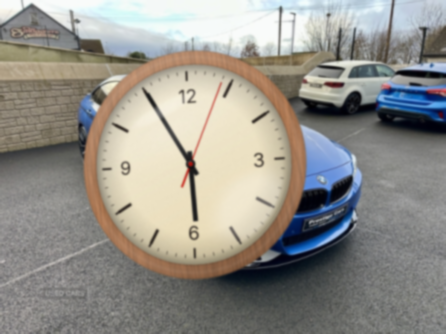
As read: {"hour": 5, "minute": 55, "second": 4}
